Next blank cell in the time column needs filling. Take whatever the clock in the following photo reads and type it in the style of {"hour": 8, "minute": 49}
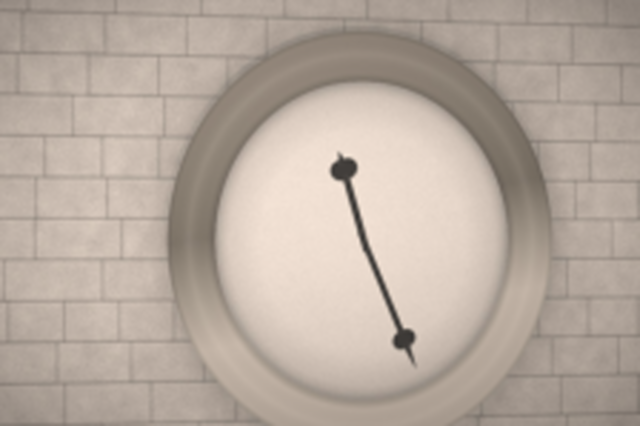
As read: {"hour": 11, "minute": 26}
